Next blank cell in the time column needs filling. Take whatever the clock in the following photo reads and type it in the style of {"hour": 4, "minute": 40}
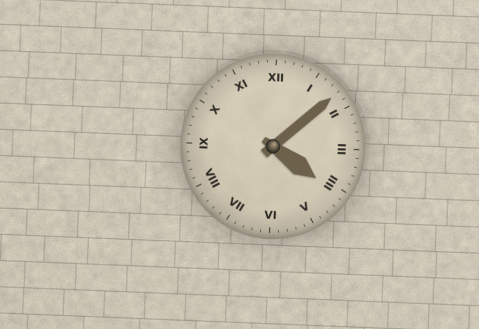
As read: {"hour": 4, "minute": 8}
